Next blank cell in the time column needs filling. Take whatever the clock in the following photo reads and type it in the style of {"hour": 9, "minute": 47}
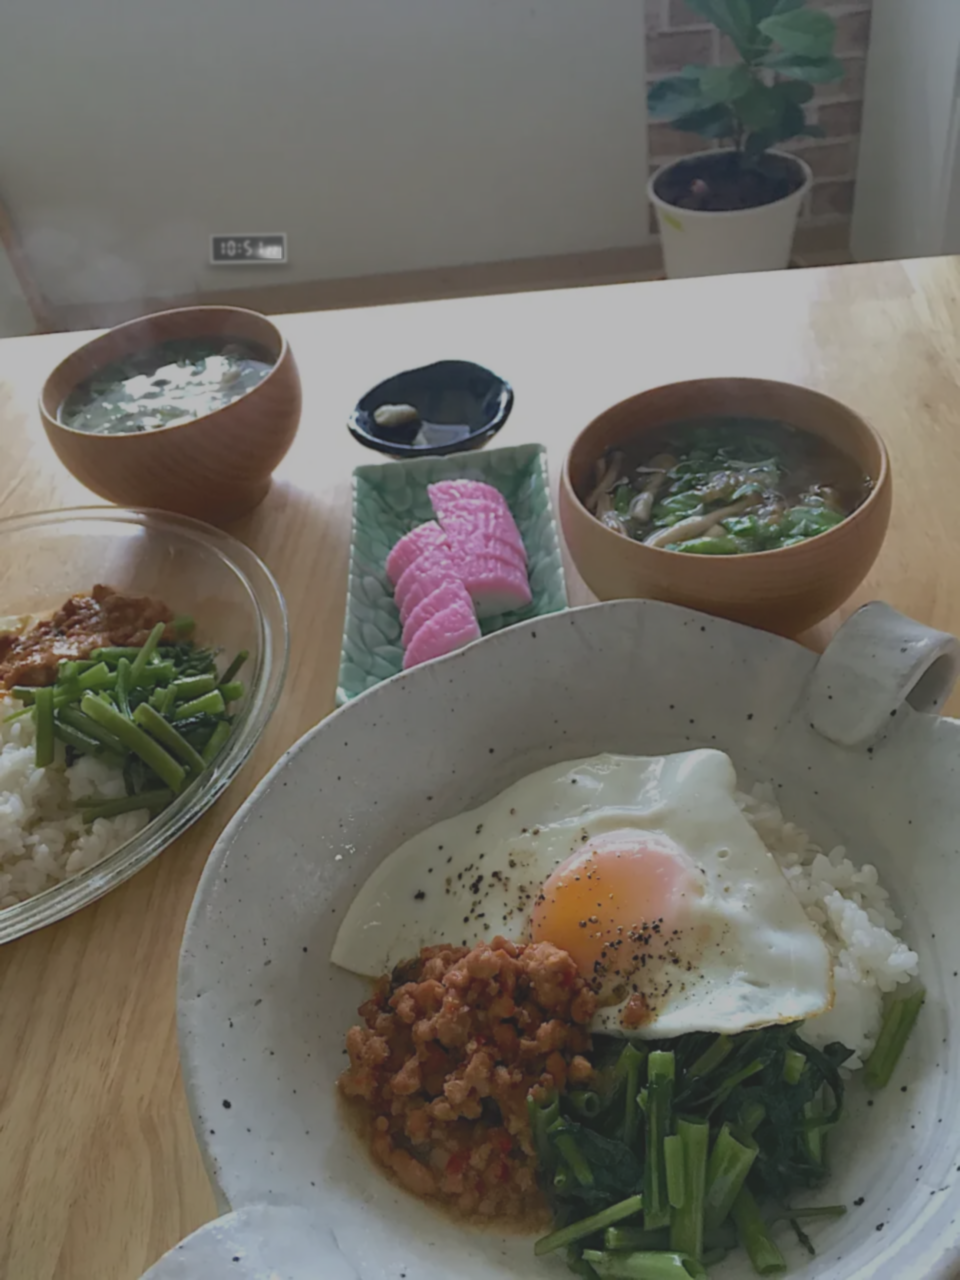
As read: {"hour": 10, "minute": 51}
